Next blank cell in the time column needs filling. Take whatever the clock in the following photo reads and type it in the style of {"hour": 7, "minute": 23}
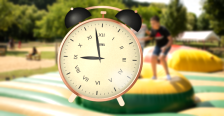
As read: {"hour": 8, "minute": 58}
